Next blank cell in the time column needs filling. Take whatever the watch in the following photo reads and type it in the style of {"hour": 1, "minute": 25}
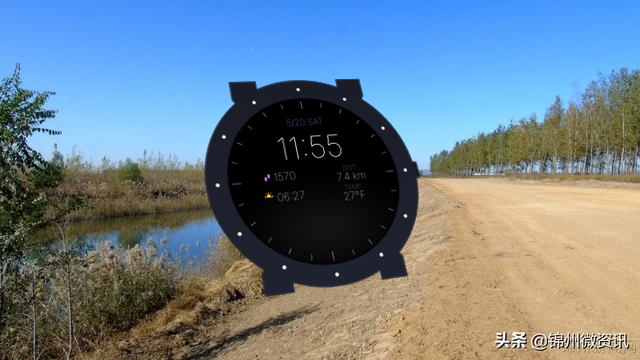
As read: {"hour": 11, "minute": 55}
